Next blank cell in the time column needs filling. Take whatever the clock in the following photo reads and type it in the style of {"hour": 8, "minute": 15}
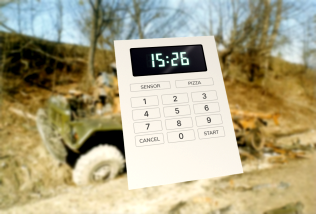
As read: {"hour": 15, "minute": 26}
